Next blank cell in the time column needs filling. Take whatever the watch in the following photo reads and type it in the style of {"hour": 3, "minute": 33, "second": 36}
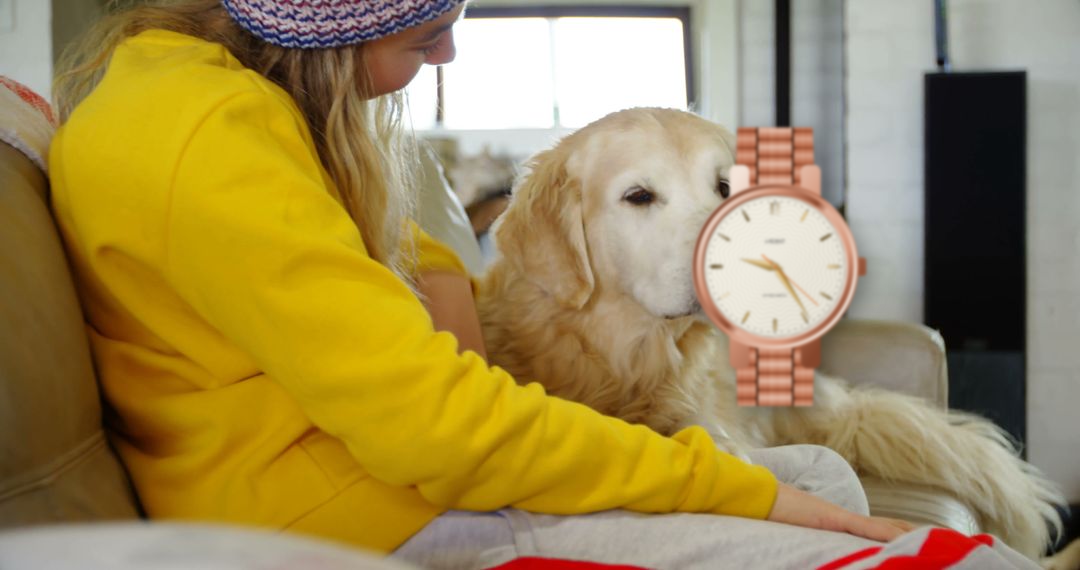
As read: {"hour": 9, "minute": 24, "second": 22}
